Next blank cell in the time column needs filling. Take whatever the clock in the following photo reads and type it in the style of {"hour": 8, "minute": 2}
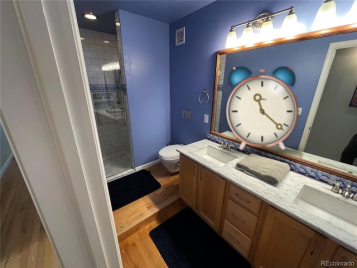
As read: {"hour": 11, "minute": 22}
